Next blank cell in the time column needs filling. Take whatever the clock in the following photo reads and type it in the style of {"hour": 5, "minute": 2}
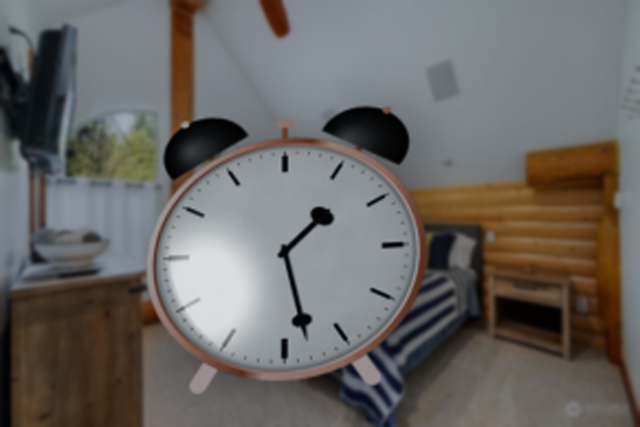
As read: {"hour": 1, "minute": 28}
